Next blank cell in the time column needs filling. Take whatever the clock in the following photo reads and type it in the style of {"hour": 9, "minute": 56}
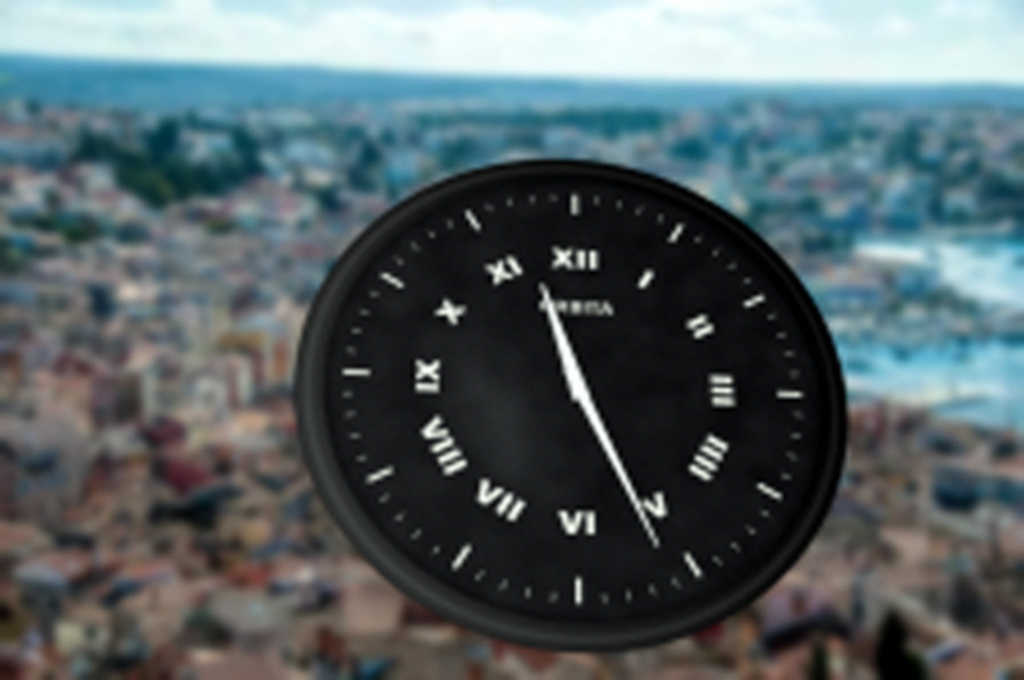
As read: {"hour": 11, "minute": 26}
